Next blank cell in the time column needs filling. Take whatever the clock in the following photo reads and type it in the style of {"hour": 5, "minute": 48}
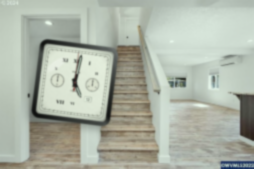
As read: {"hour": 5, "minute": 1}
